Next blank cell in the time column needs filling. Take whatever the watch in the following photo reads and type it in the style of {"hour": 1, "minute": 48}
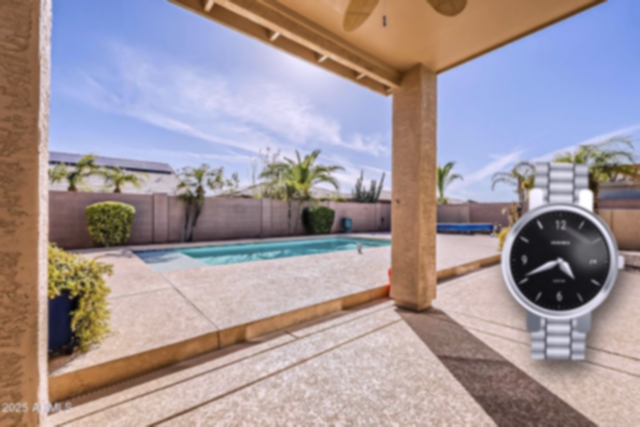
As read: {"hour": 4, "minute": 41}
